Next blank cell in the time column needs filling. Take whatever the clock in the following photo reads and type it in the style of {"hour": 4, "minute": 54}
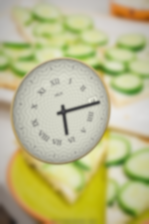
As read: {"hour": 6, "minute": 16}
